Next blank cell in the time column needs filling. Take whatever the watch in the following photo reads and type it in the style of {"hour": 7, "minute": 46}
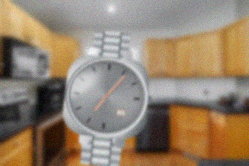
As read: {"hour": 7, "minute": 6}
